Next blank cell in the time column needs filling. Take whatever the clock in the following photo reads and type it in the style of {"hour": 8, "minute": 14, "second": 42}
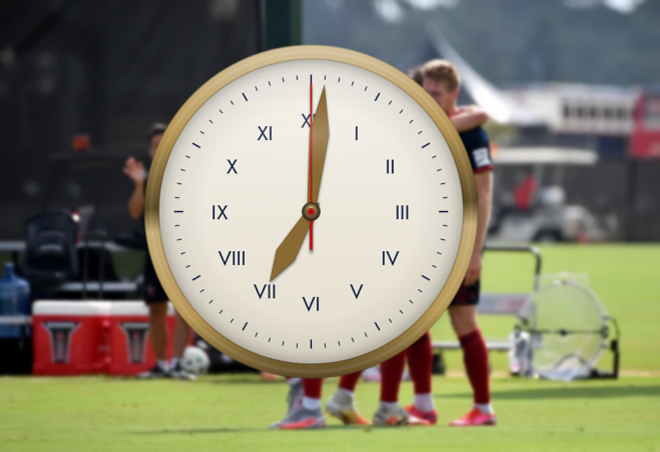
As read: {"hour": 7, "minute": 1, "second": 0}
